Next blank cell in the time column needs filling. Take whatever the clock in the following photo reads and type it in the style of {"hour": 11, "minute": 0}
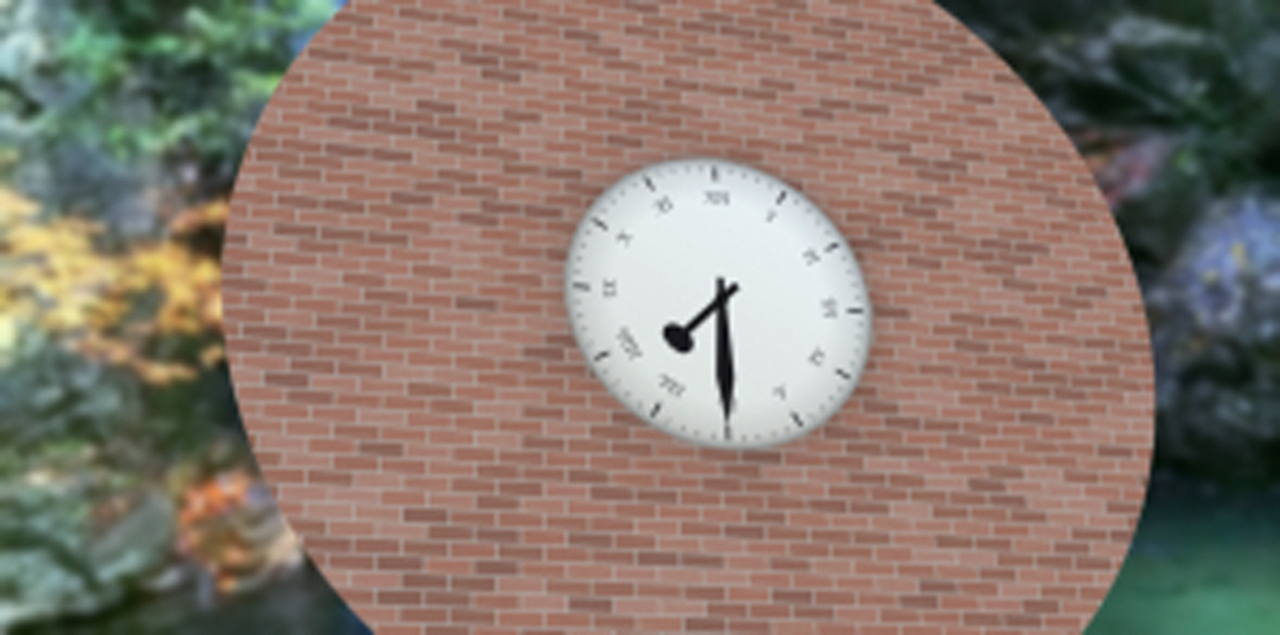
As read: {"hour": 7, "minute": 30}
